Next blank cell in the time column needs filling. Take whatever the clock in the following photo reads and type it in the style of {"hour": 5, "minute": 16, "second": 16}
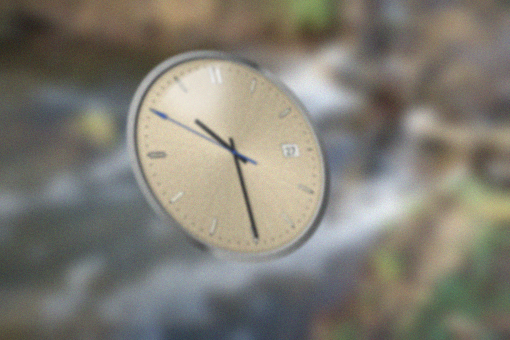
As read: {"hour": 10, "minute": 29, "second": 50}
